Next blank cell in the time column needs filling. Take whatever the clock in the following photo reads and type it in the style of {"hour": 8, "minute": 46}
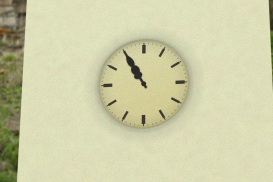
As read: {"hour": 10, "minute": 55}
